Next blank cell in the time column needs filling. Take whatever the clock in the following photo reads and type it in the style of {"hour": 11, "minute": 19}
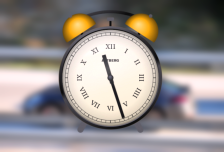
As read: {"hour": 11, "minute": 27}
